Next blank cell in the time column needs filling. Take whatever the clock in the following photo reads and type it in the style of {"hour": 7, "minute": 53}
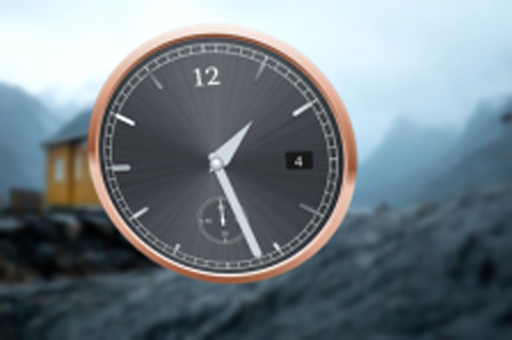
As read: {"hour": 1, "minute": 27}
